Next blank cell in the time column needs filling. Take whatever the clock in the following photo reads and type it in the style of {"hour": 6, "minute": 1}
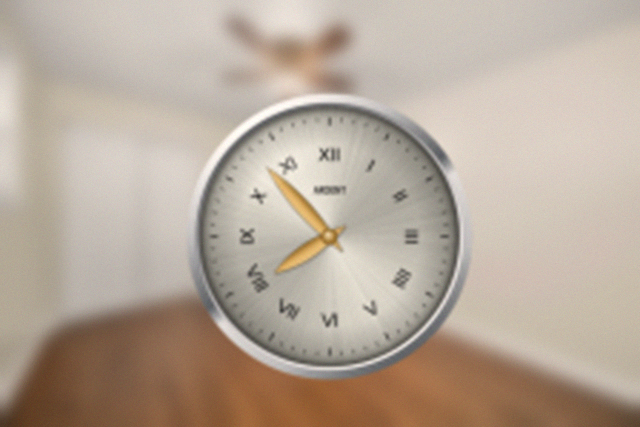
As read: {"hour": 7, "minute": 53}
